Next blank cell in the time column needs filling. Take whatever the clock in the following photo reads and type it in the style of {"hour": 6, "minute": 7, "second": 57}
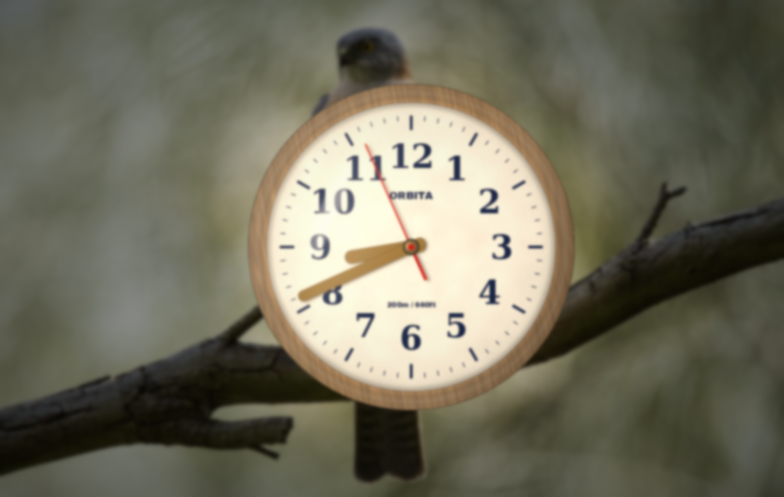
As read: {"hour": 8, "minute": 40, "second": 56}
